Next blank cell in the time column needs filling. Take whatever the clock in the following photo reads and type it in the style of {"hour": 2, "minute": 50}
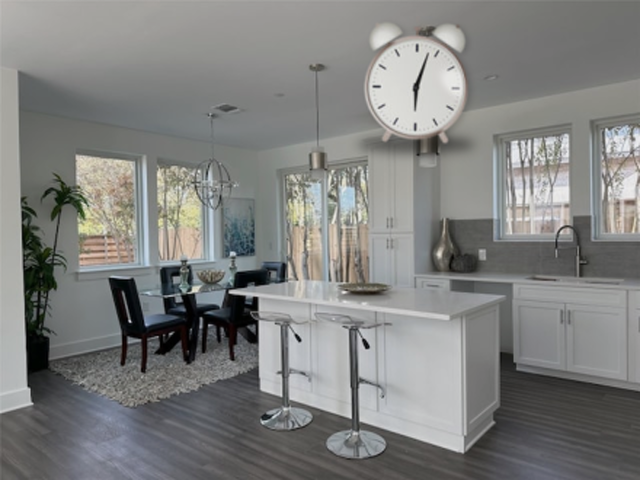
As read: {"hour": 6, "minute": 3}
